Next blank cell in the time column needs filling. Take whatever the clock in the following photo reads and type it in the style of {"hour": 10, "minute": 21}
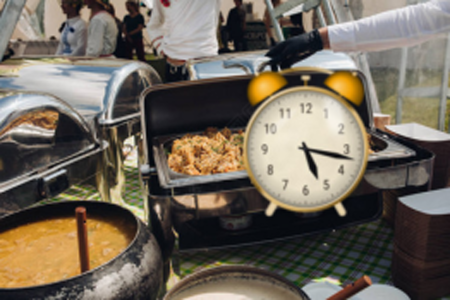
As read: {"hour": 5, "minute": 17}
